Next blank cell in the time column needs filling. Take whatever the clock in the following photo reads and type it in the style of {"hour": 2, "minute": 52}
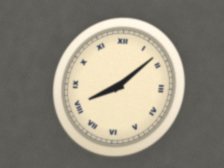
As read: {"hour": 8, "minute": 8}
